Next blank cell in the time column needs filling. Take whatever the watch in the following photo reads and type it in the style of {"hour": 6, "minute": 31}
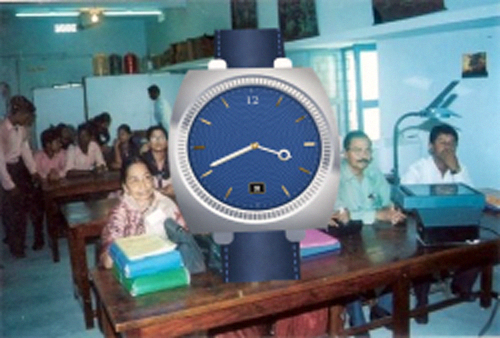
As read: {"hour": 3, "minute": 41}
